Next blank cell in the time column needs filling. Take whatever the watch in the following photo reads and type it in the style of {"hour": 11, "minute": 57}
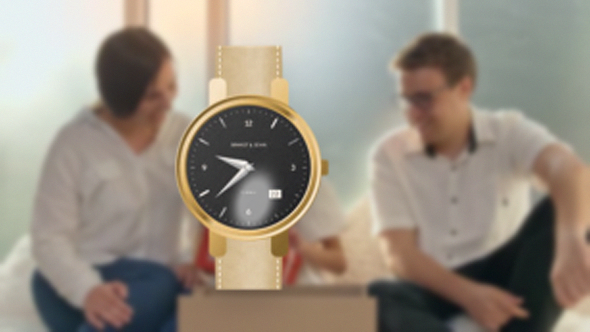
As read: {"hour": 9, "minute": 38}
